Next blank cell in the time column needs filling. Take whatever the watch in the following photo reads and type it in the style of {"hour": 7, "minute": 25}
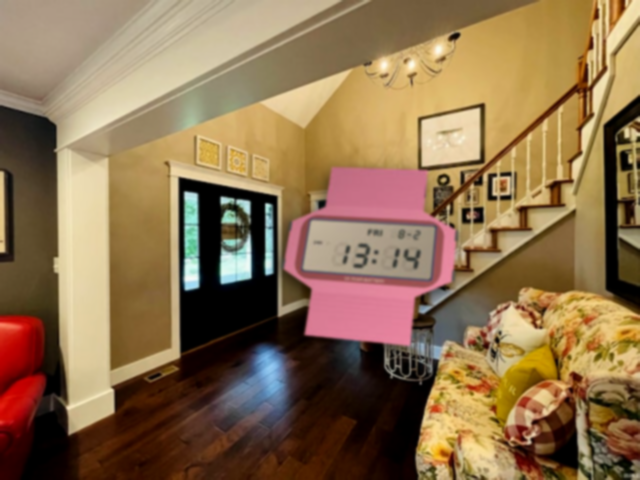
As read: {"hour": 13, "minute": 14}
